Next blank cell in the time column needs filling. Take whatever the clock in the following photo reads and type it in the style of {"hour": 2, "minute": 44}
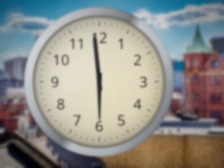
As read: {"hour": 5, "minute": 59}
